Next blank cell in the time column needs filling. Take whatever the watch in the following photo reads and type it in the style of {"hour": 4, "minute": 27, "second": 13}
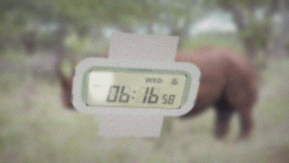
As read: {"hour": 6, "minute": 16, "second": 58}
